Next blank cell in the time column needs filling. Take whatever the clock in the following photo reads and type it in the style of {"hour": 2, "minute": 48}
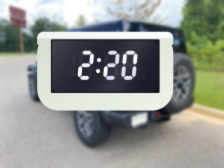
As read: {"hour": 2, "minute": 20}
